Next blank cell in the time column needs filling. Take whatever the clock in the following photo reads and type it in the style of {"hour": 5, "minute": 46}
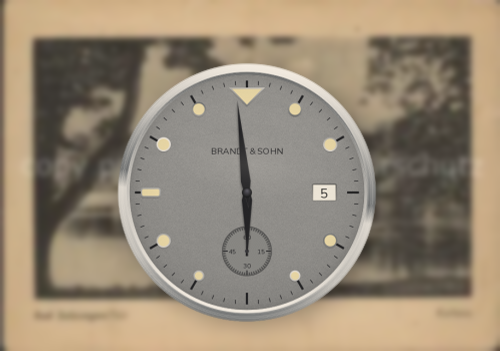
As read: {"hour": 5, "minute": 59}
